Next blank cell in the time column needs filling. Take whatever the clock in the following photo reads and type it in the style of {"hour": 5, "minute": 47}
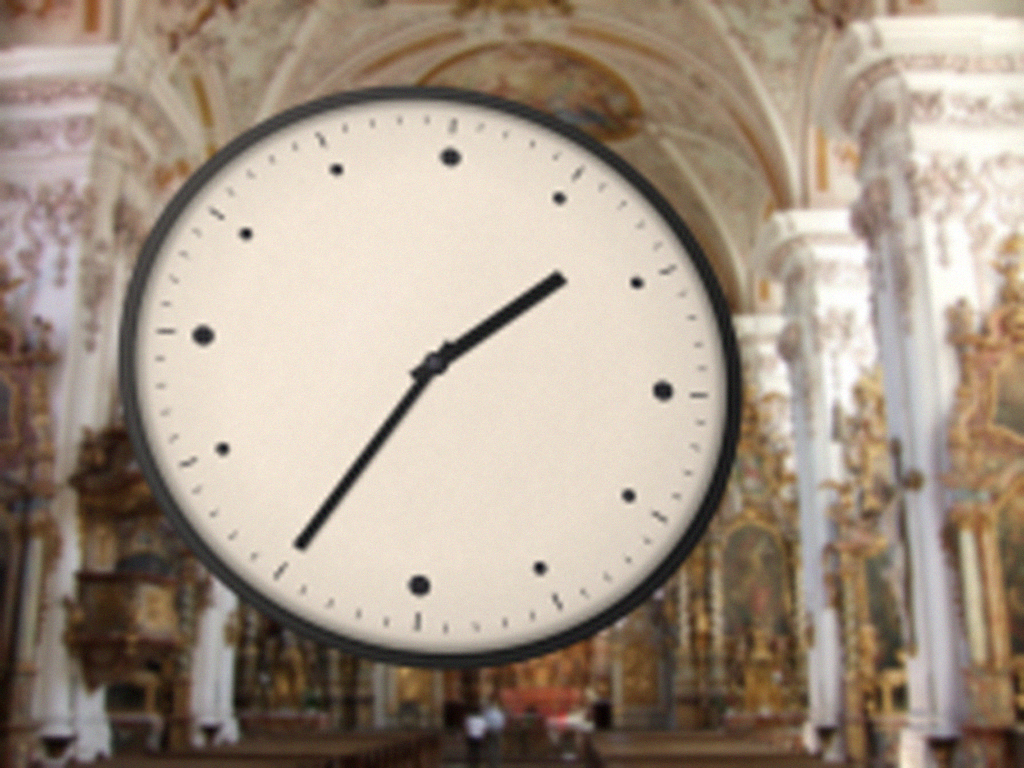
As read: {"hour": 1, "minute": 35}
